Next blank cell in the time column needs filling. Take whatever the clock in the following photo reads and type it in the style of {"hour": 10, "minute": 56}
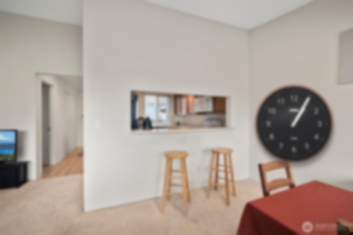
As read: {"hour": 1, "minute": 5}
